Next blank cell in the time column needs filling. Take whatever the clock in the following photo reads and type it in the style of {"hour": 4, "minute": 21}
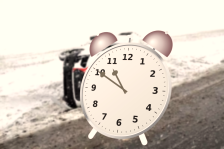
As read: {"hour": 10, "minute": 50}
